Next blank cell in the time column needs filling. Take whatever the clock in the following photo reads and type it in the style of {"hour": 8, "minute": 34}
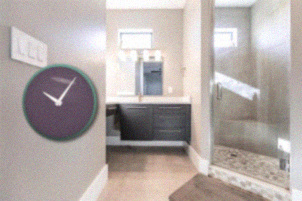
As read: {"hour": 10, "minute": 6}
